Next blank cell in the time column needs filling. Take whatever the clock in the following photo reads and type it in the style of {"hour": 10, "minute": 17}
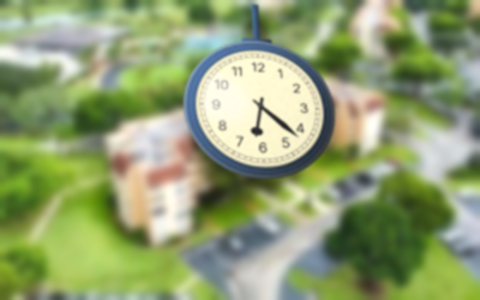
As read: {"hour": 6, "minute": 22}
